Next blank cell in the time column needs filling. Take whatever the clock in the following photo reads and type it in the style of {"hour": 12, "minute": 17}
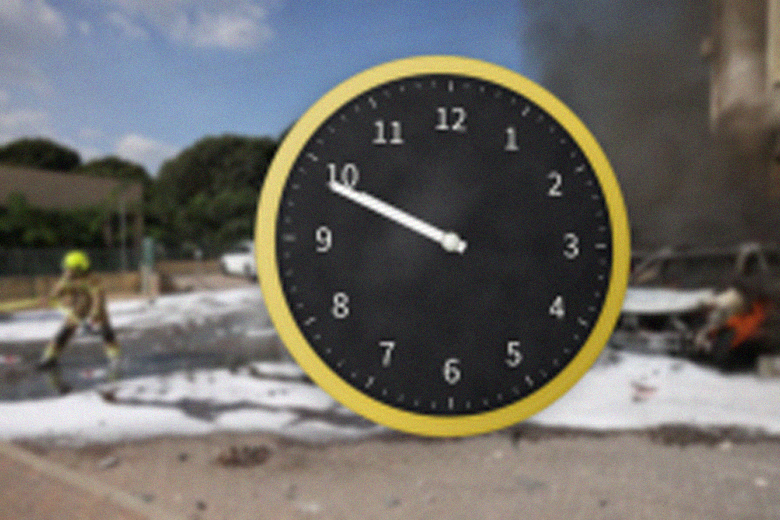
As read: {"hour": 9, "minute": 49}
